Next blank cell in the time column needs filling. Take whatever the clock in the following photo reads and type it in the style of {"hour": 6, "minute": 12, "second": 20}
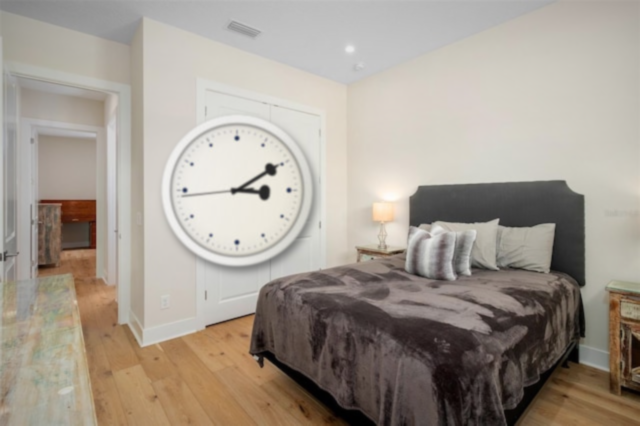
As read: {"hour": 3, "minute": 9, "second": 44}
